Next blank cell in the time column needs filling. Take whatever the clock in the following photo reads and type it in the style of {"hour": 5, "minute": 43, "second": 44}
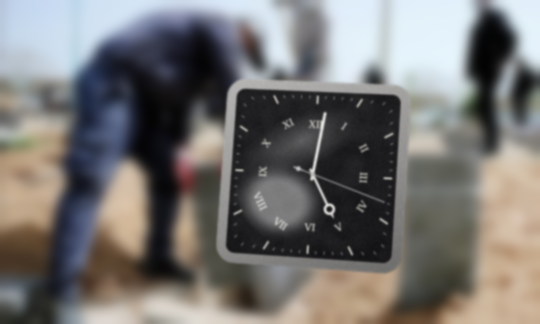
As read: {"hour": 5, "minute": 1, "second": 18}
